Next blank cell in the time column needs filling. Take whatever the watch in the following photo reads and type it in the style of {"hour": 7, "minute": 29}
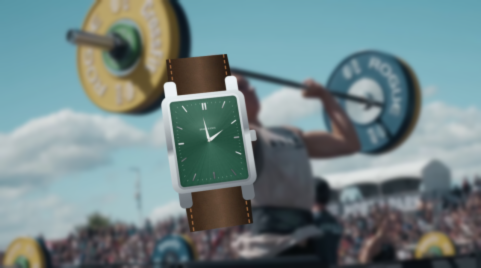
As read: {"hour": 1, "minute": 59}
